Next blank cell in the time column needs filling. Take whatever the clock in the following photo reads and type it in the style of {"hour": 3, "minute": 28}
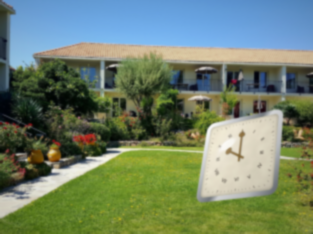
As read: {"hour": 10, "minute": 0}
